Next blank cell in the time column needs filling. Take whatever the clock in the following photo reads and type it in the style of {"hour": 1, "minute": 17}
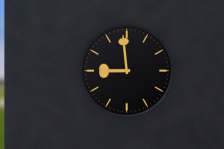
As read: {"hour": 8, "minute": 59}
